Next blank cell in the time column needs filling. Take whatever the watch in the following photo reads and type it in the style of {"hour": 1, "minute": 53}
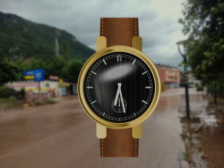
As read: {"hour": 6, "minute": 28}
